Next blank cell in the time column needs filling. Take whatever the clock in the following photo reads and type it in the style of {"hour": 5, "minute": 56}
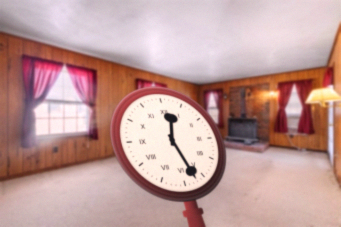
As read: {"hour": 12, "minute": 27}
